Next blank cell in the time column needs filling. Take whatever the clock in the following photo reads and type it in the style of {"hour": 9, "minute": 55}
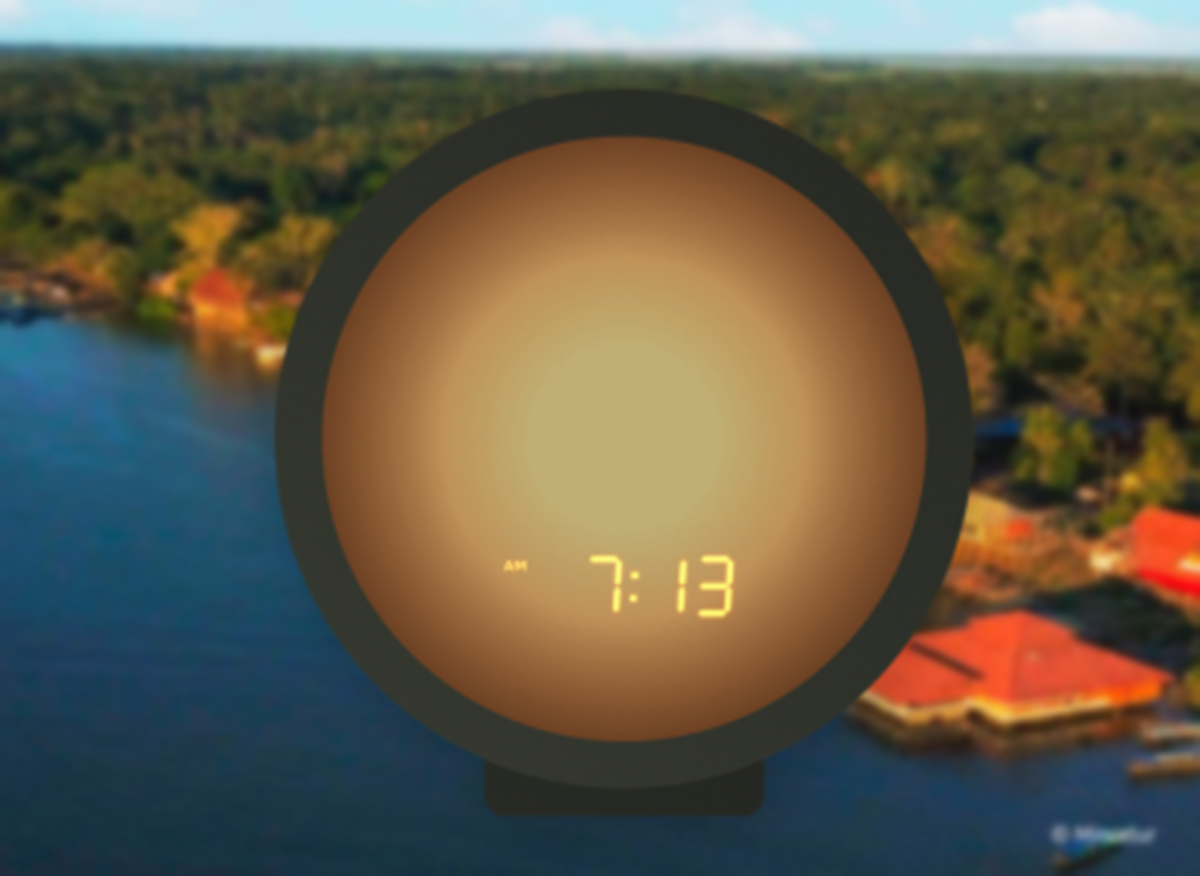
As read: {"hour": 7, "minute": 13}
